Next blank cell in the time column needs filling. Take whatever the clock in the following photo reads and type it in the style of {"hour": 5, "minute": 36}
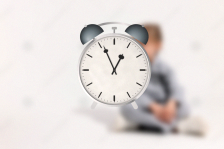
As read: {"hour": 12, "minute": 56}
